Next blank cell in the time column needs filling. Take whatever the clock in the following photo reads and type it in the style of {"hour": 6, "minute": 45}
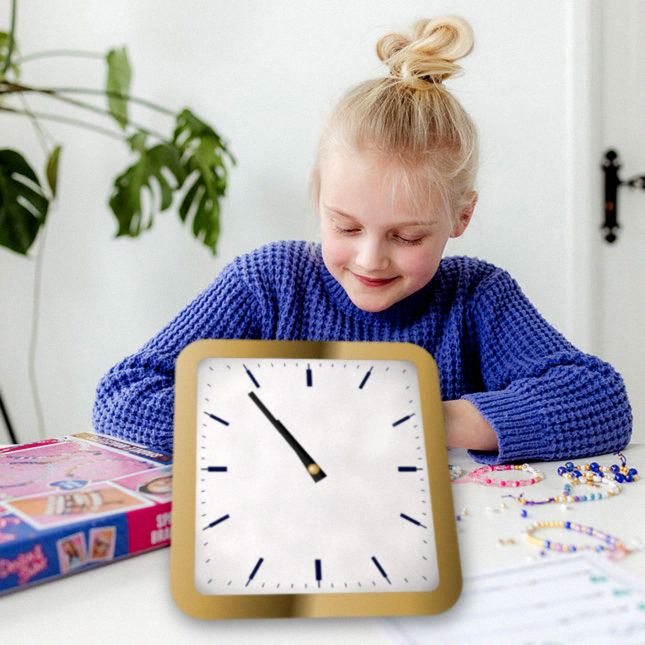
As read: {"hour": 10, "minute": 54}
